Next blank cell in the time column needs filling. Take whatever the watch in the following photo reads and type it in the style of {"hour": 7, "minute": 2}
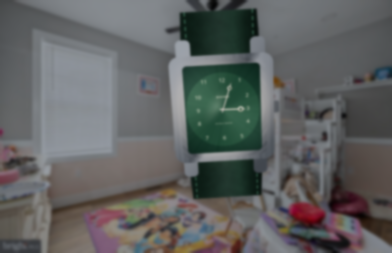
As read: {"hour": 3, "minute": 3}
